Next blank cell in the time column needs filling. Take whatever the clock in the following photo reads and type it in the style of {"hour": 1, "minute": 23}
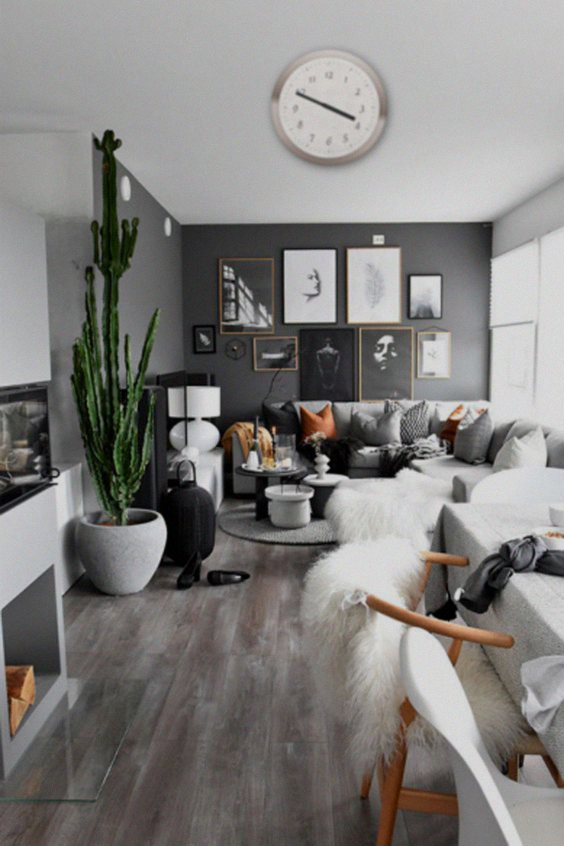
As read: {"hour": 3, "minute": 49}
